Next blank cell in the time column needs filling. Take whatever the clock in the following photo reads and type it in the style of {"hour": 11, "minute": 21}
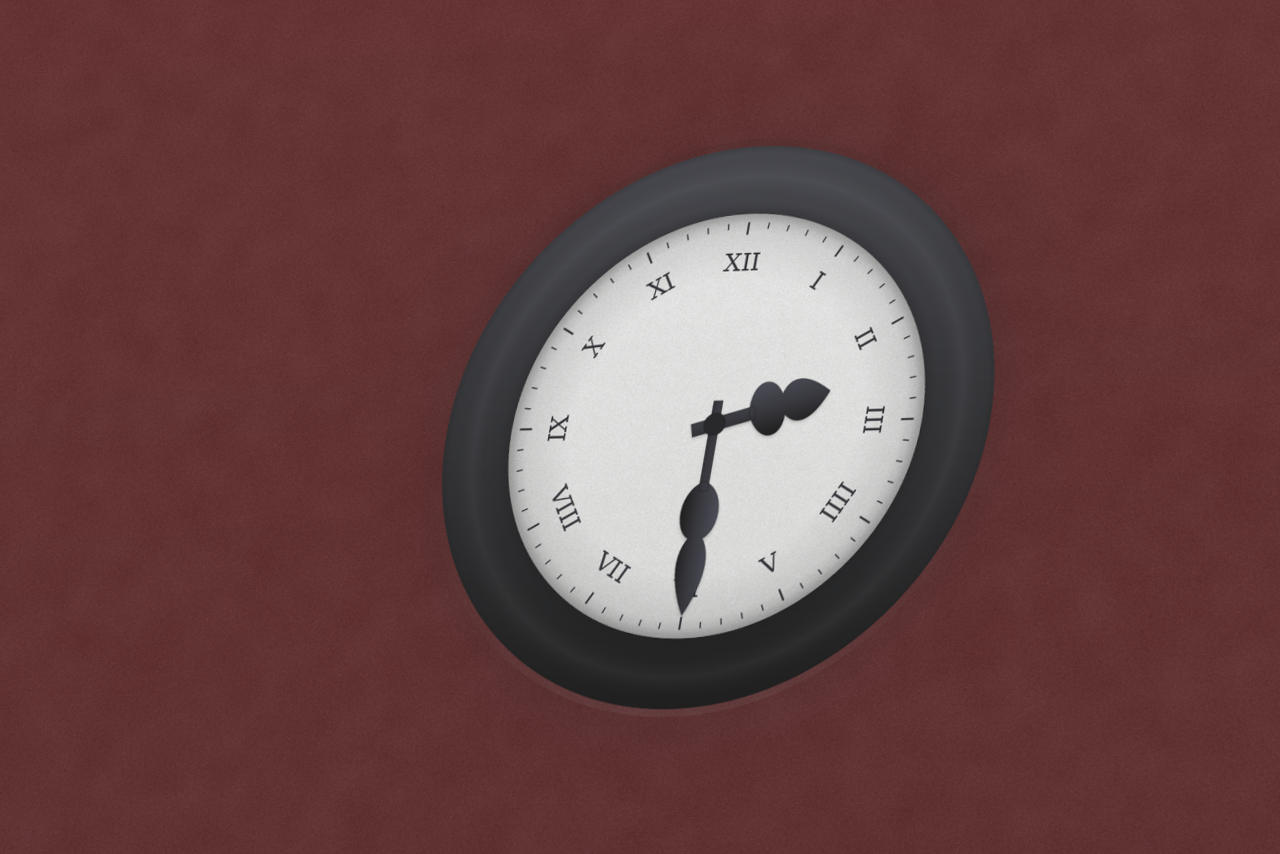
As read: {"hour": 2, "minute": 30}
